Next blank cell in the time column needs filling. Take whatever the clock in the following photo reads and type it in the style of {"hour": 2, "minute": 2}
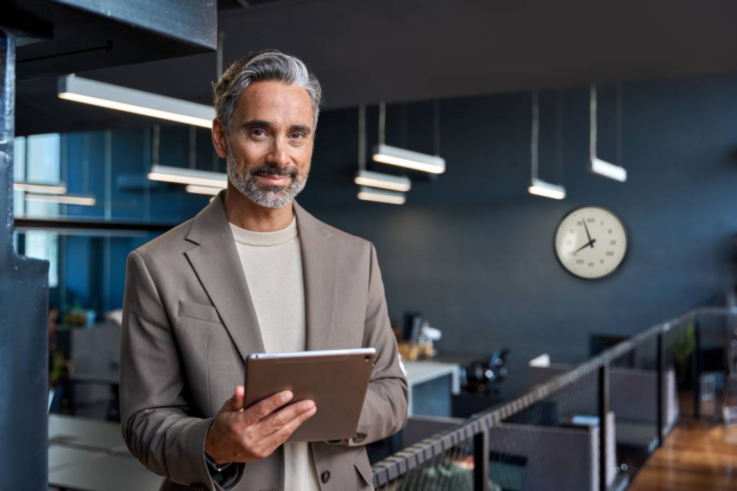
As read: {"hour": 7, "minute": 57}
